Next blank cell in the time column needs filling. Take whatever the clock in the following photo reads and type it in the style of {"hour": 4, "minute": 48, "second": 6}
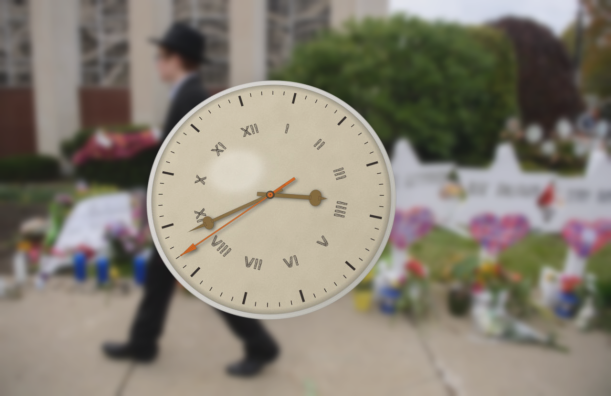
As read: {"hour": 3, "minute": 43, "second": 42}
